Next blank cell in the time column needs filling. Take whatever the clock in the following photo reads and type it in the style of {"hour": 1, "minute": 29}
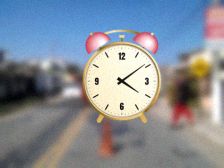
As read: {"hour": 4, "minute": 9}
